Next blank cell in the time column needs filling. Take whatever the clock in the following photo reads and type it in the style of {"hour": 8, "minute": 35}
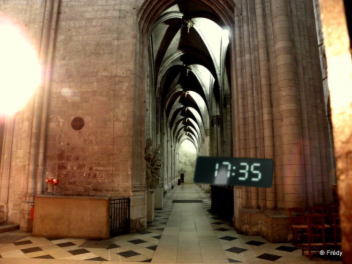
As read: {"hour": 17, "minute": 35}
